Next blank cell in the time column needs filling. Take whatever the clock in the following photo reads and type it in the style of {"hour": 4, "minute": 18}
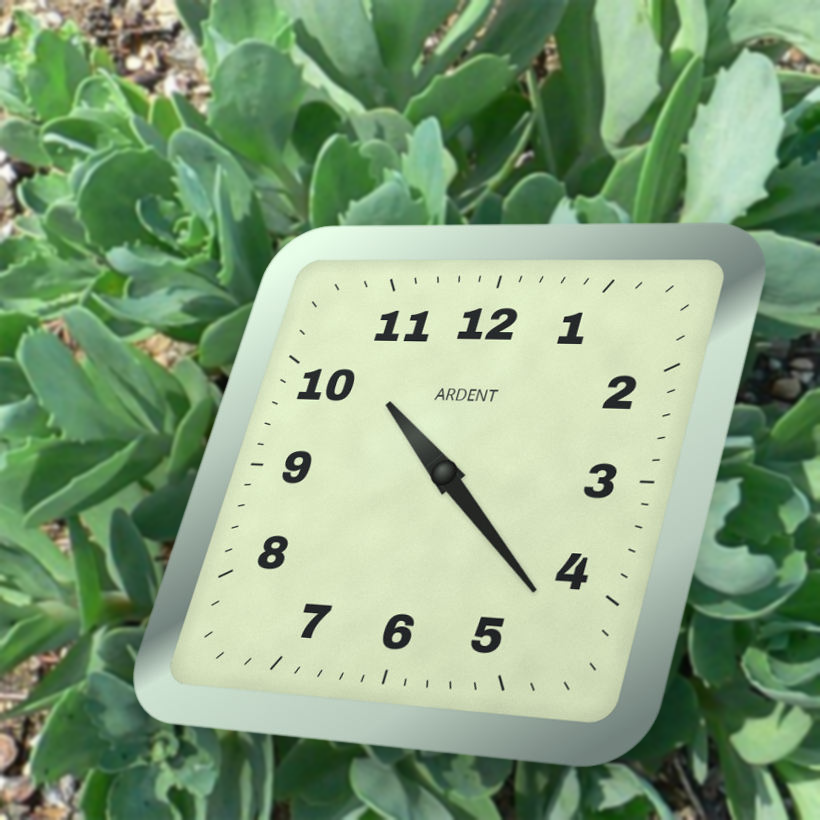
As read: {"hour": 10, "minute": 22}
